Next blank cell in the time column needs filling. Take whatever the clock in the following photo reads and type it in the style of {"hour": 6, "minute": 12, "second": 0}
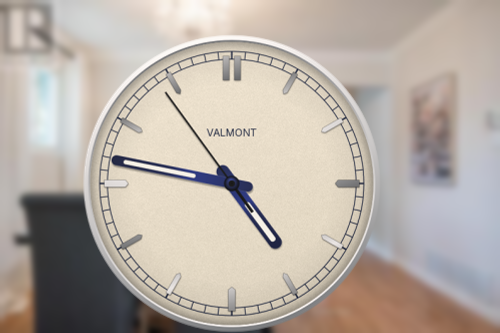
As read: {"hour": 4, "minute": 46, "second": 54}
